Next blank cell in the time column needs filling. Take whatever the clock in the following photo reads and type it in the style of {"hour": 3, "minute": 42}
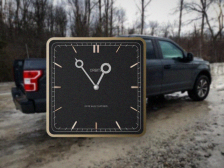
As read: {"hour": 12, "minute": 54}
